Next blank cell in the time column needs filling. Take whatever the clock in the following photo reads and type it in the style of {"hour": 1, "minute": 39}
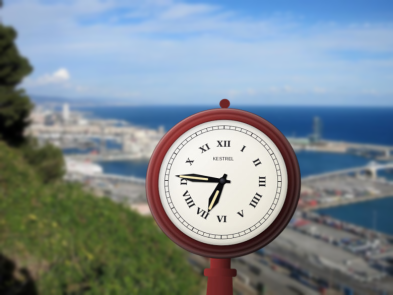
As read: {"hour": 6, "minute": 46}
